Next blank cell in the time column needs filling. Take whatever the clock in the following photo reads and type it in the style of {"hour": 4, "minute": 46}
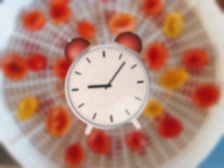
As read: {"hour": 9, "minute": 7}
